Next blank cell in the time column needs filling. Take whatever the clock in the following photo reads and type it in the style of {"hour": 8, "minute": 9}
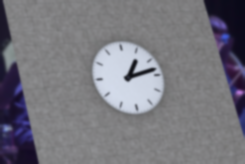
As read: {"hour": 1, "minute": 13}
